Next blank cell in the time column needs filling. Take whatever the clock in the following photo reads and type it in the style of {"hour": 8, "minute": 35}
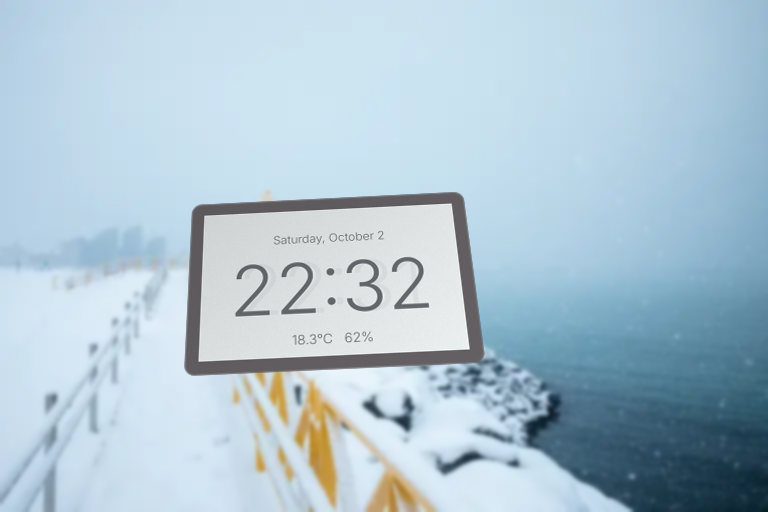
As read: {"hour": 22, "minute": 32}
